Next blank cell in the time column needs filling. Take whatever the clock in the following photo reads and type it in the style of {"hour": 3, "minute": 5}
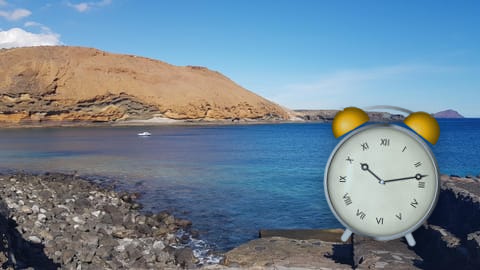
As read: {"hour": 10, "minute": 13}
